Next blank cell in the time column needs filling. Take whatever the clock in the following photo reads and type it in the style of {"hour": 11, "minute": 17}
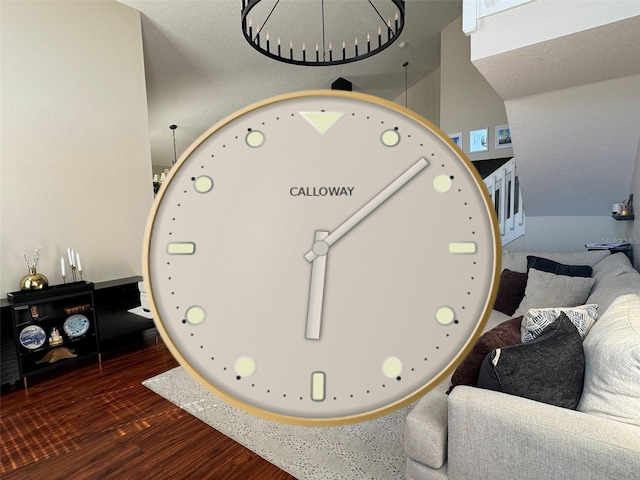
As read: {"hour": 6, "minute": 8}
